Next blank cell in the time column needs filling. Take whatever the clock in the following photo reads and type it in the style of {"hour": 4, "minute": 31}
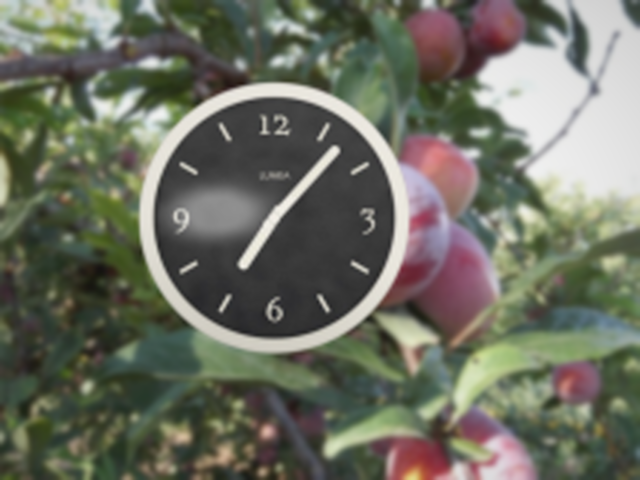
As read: {"hour": 7, "minute": 7}
